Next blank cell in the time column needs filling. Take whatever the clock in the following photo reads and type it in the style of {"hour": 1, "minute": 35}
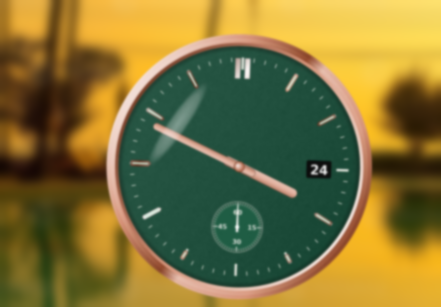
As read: {"hour": 3, "minute": 49}
